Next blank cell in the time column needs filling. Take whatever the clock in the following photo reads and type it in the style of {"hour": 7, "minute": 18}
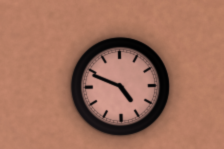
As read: {"hour": 4, "minute": 49}
